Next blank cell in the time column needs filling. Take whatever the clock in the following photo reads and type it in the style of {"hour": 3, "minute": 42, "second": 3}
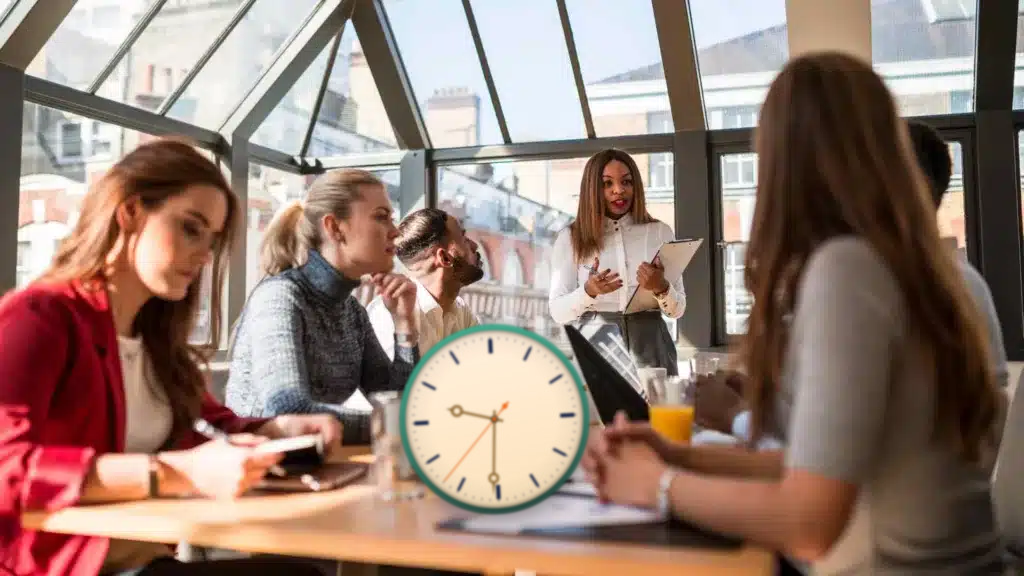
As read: {"hour": 9, "minute": 30, "second": 37}
